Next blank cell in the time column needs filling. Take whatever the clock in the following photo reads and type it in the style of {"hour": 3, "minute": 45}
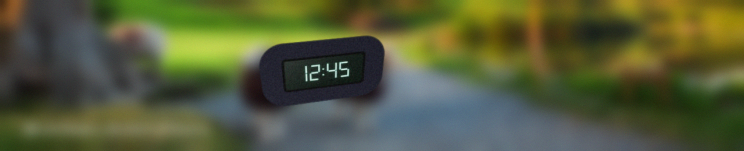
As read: {"hour": 12, "minute": 45}
